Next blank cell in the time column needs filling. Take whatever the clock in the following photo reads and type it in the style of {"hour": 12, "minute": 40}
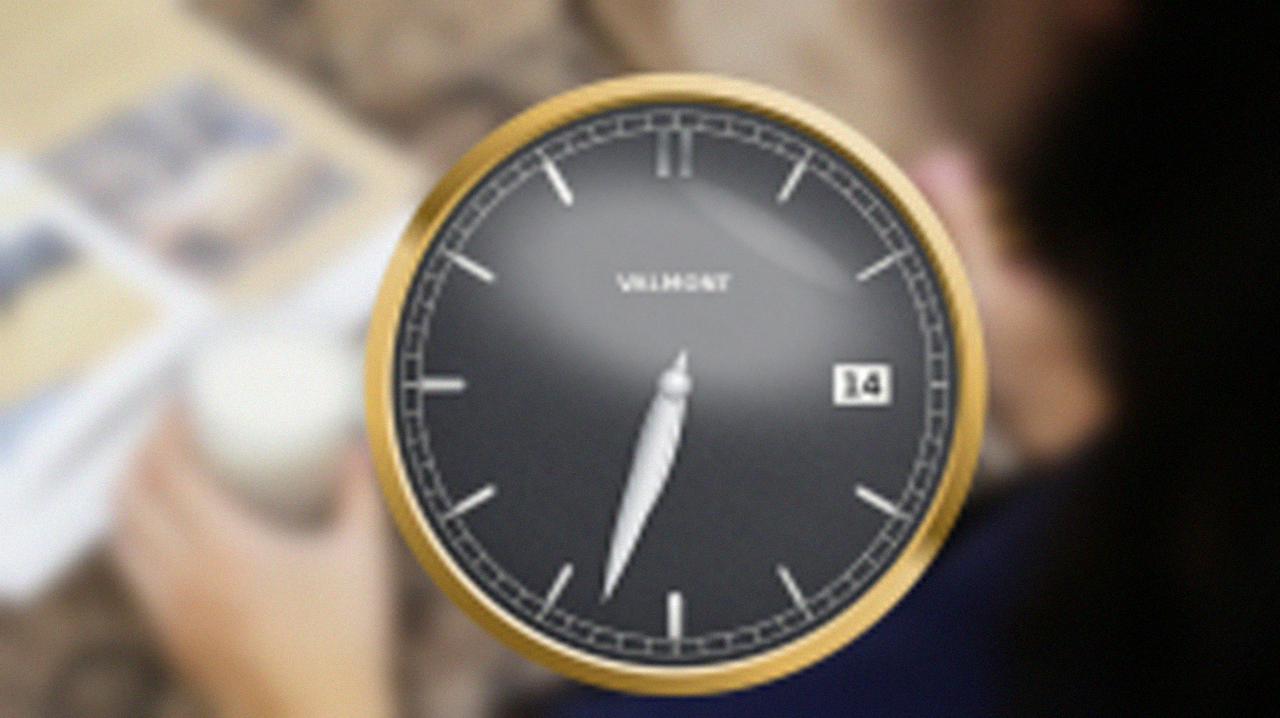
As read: {"hour": 6, "minute": 33}
